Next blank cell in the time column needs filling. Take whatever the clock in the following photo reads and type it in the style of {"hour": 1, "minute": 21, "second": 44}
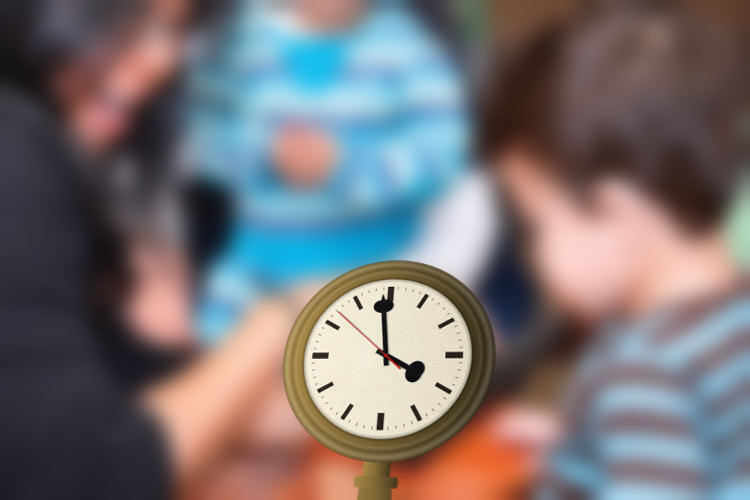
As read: {"hour": 3, "minute": 58, "second": 52}
